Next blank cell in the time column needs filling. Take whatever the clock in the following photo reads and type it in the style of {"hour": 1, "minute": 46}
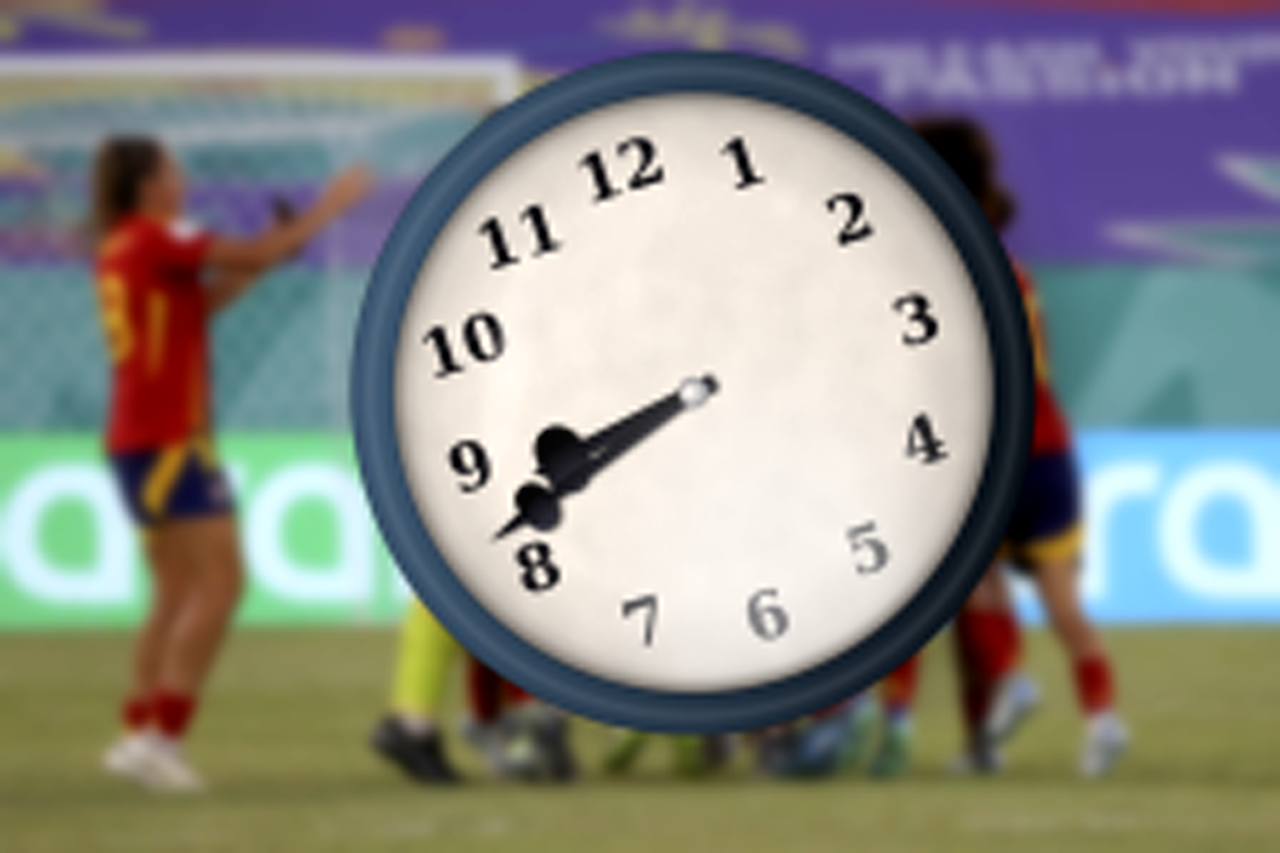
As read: {"hour": 8, "minute": 42}
